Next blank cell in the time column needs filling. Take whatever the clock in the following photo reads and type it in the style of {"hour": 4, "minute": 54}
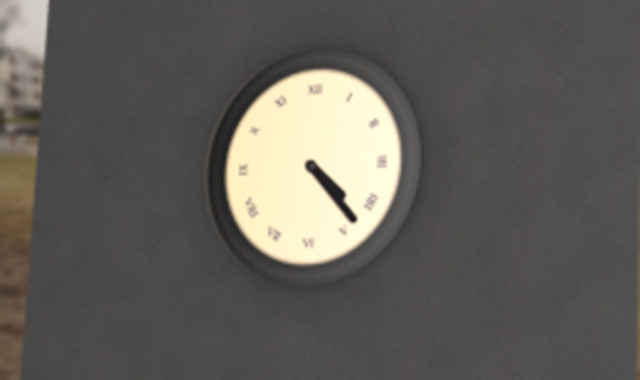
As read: {"hour": 4, "minute": 23}
